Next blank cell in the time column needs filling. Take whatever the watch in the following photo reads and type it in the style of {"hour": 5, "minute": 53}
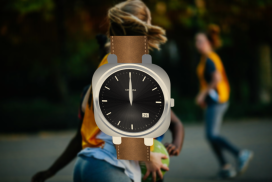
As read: {"hour": 12, "minute": 0}
